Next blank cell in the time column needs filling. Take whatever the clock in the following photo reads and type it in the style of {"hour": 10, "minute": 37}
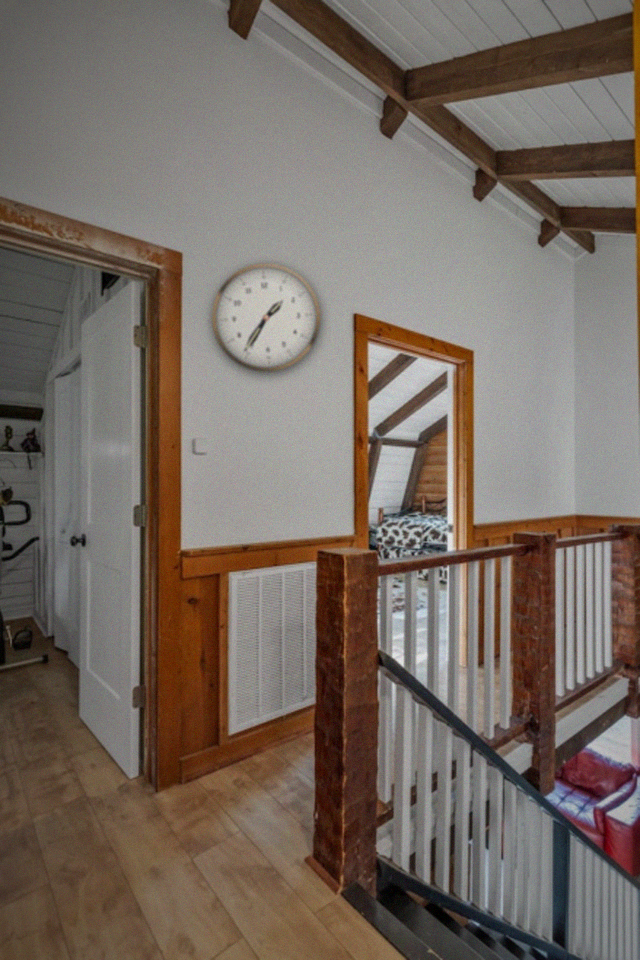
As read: {"hour": 1, "minute": 36}
